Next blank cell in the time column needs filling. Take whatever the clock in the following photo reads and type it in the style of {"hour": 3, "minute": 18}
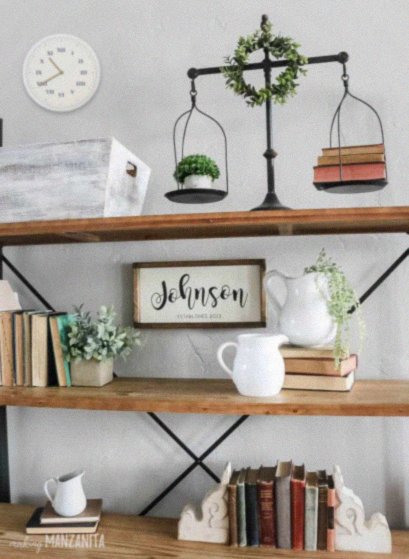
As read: {"hour": 10, "minute": 40}
